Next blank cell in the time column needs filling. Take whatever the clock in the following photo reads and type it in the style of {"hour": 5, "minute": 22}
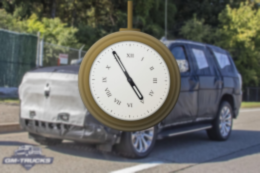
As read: {"hour": 4, "minute": 55}
